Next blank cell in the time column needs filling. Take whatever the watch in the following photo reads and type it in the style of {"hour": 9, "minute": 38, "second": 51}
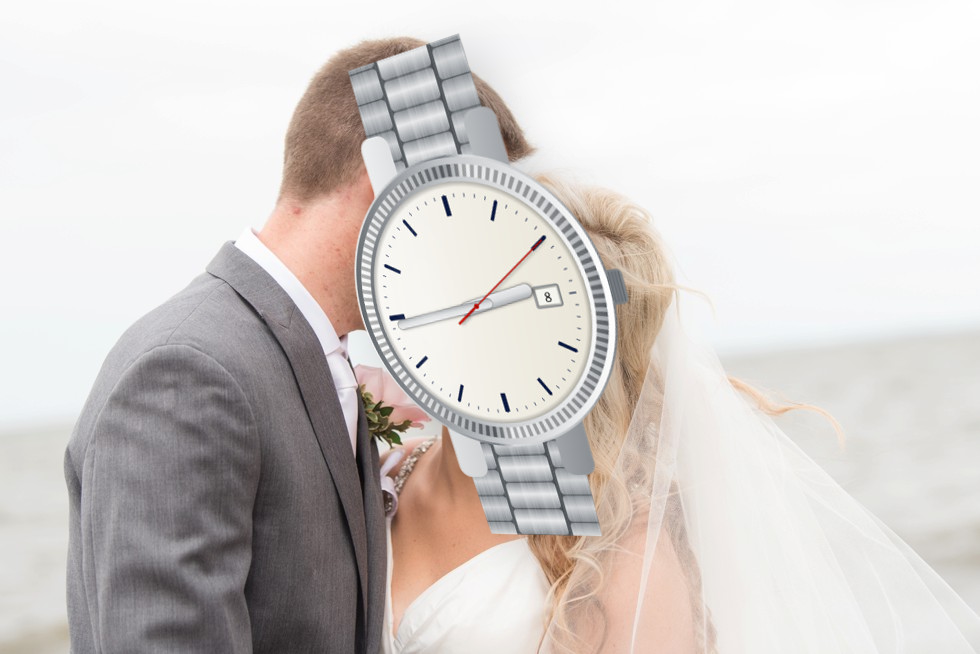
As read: {"hour": 2, "minute": 44, "second": 10}
